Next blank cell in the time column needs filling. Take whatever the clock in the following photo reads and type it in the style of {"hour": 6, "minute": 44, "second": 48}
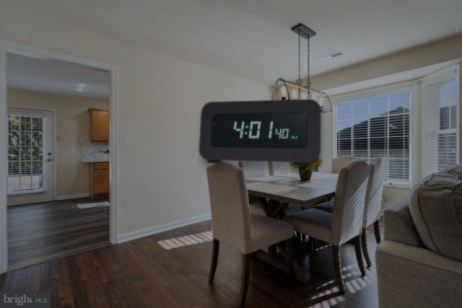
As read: {"hour": 4, "minute": 1, "second": 40}
